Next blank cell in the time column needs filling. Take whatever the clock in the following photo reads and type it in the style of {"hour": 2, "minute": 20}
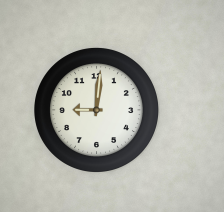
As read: {"hour": 9, "minute": 1}
